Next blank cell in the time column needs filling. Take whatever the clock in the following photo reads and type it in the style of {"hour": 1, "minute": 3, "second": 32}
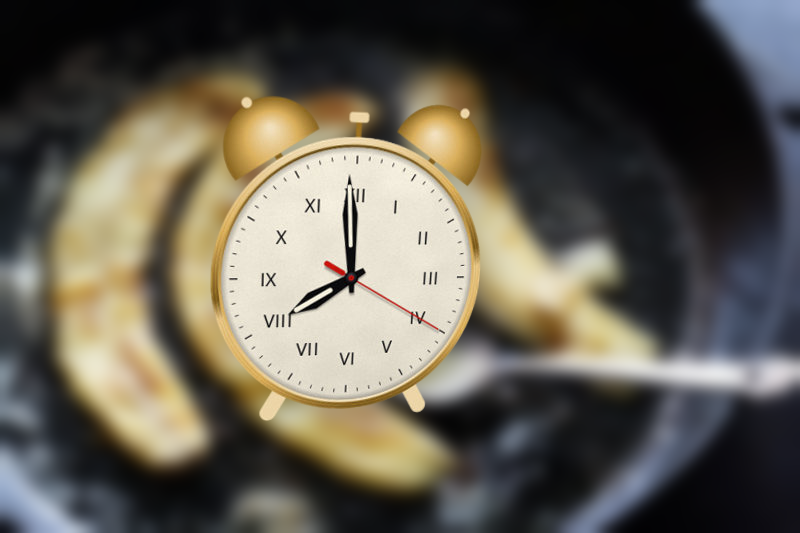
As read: {"hour": 7, "minute": 59, "second": 20}
